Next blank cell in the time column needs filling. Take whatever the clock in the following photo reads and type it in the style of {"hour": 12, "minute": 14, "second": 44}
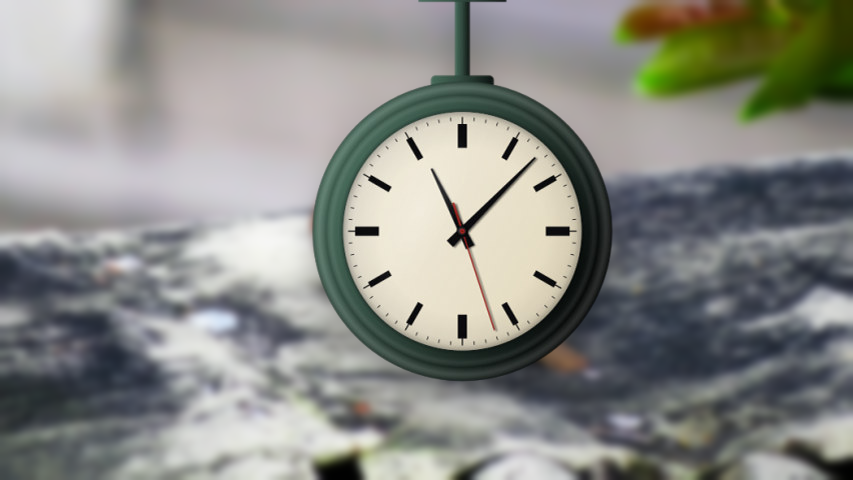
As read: {"hour": 11, "minute": 7, "second": 27}
